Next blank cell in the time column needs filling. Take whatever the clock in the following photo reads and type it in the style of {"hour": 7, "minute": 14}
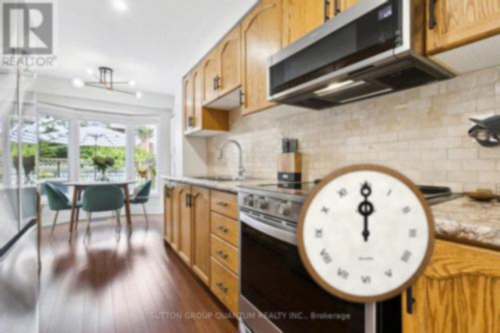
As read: {"hour": 12, "minute": 0}
